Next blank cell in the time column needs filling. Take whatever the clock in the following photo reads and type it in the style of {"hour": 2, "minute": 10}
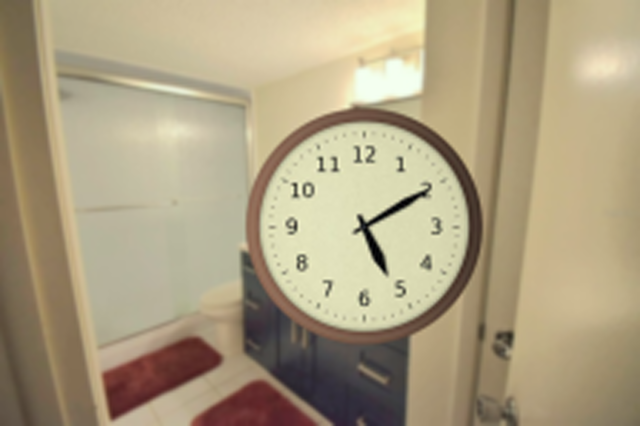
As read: {"hour": 5, "minute": 10}
